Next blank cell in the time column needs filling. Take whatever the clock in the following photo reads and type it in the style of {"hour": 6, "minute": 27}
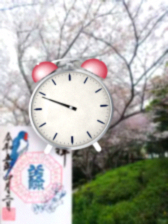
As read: {"hour": 9, "minute": 49}
